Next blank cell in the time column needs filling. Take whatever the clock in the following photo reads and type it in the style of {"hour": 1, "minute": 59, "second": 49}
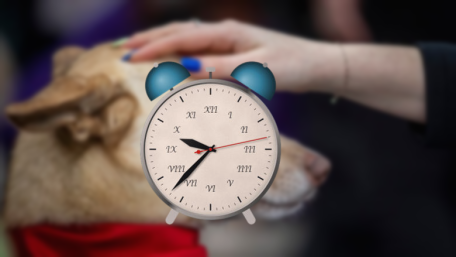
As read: {"hour": 9, "minute": 37, "second": 13}
